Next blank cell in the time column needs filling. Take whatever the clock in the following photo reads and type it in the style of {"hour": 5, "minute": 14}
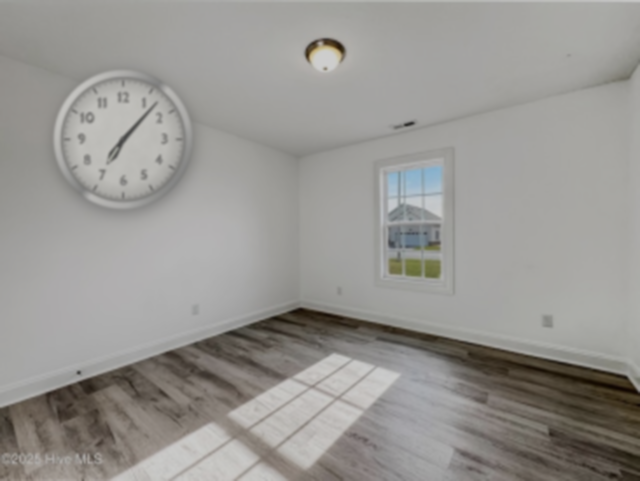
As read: {"hour": 7, "minute": 7}
